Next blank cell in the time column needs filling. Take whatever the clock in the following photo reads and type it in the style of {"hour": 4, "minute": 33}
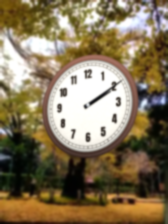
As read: {"hour": 2, "minute": 10}
